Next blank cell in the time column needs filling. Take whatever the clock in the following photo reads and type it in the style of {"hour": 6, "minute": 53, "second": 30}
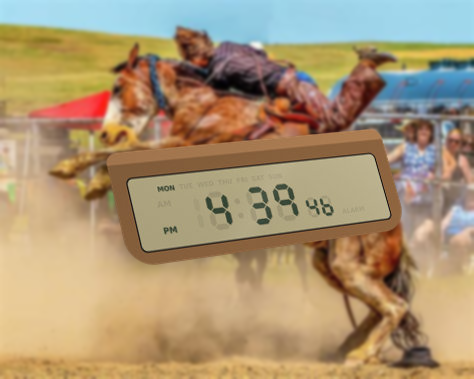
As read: {"hour": 4, "minute": 39, "second": 46}
